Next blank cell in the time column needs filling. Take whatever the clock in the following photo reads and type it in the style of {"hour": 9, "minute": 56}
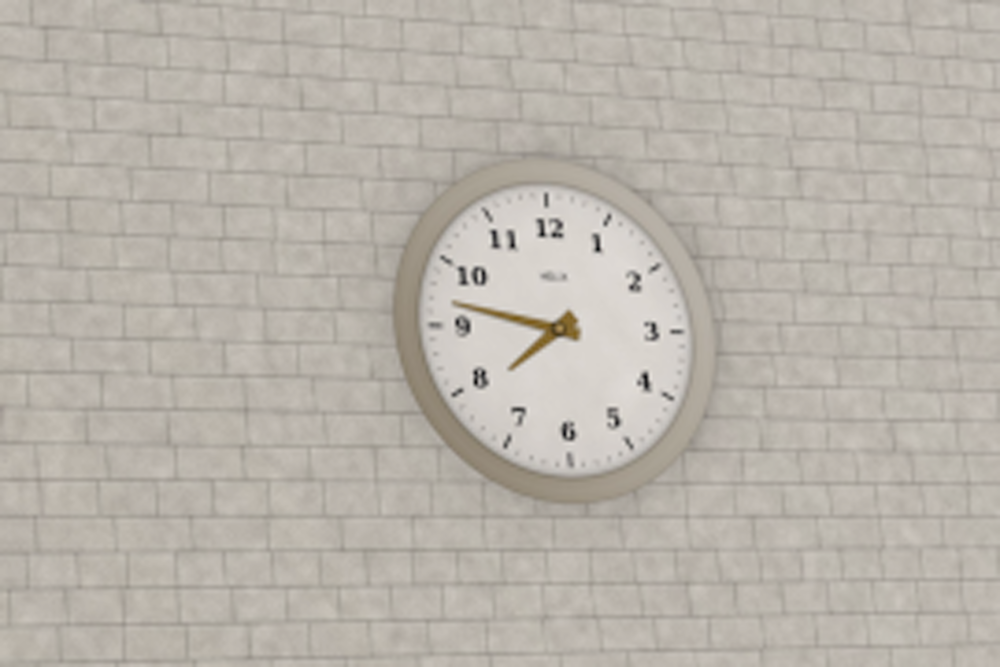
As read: {"hour": 7, "minute": 47}
